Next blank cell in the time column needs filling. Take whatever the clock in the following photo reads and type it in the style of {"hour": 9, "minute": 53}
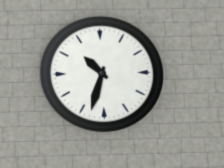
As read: {"hour": 10, "minute": 33}
